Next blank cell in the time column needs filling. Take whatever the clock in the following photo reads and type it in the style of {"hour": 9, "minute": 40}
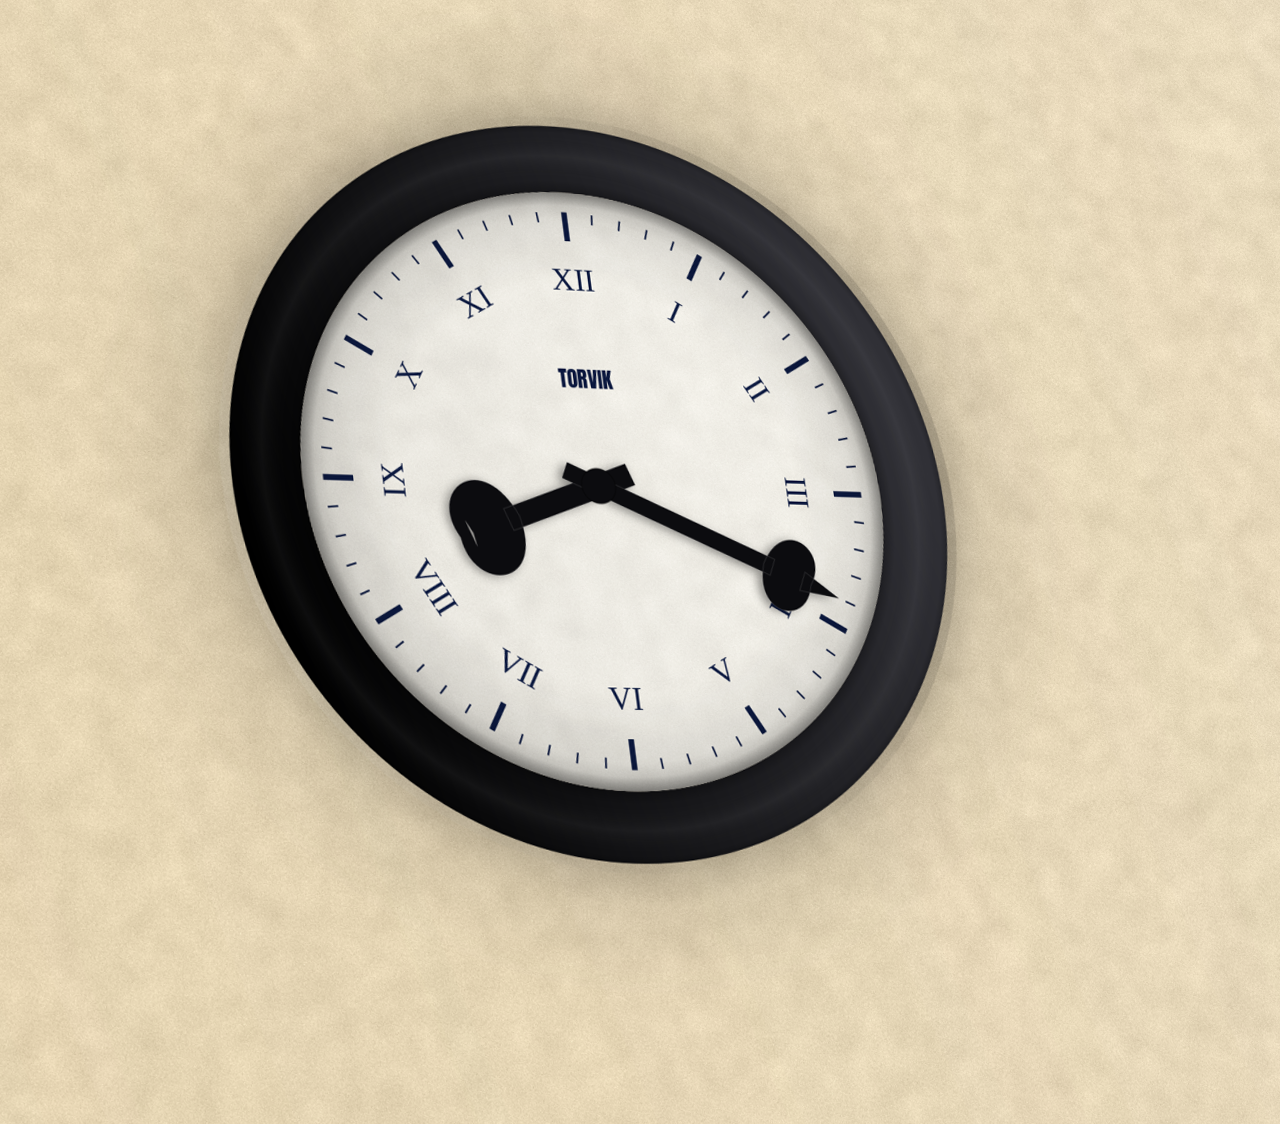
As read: {"hour": 8, "minute": 19}
